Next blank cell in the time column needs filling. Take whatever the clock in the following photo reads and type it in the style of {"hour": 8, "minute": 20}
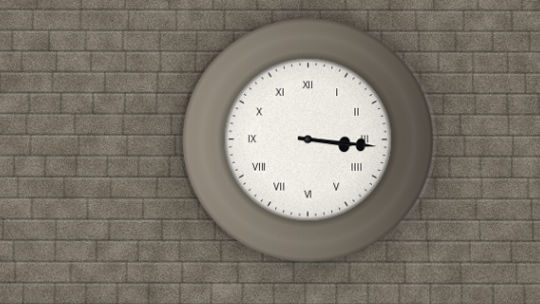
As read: {"hour": 3, "minute": 16}
